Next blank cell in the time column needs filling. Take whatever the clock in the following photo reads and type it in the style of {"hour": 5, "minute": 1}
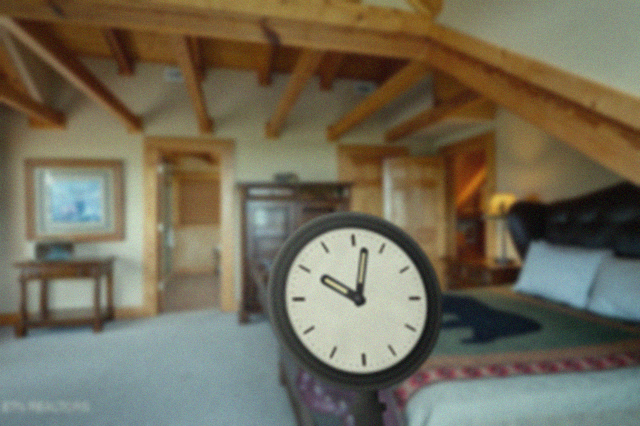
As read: {"hour": 10, "minute": 2}
